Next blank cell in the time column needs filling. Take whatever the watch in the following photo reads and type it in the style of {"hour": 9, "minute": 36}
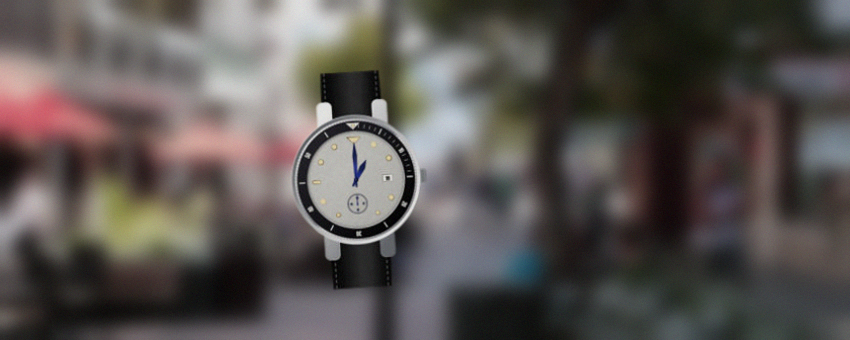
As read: {"hour": 1, "minute": 0}
